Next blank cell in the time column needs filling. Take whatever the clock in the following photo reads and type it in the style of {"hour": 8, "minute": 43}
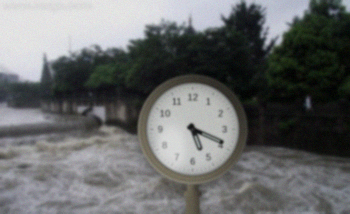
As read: {"hour": 5, "minute": 19}
